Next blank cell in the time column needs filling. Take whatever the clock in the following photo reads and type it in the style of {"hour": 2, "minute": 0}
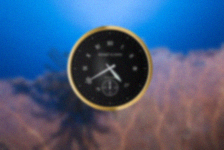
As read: {"hour": 4, "minute": 40}
